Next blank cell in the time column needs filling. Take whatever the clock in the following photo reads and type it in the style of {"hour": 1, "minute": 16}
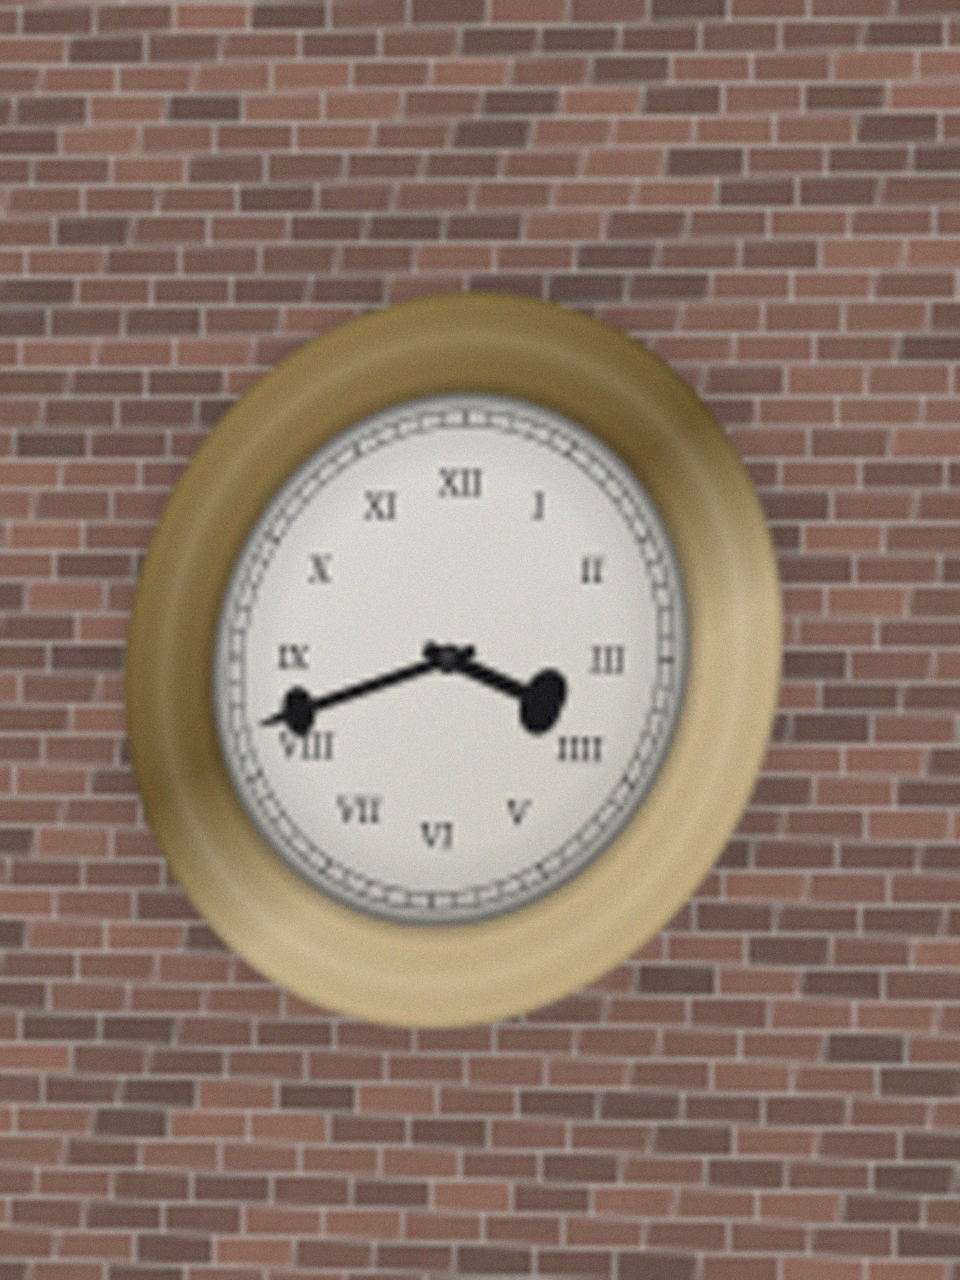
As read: {"hour": 3, "minute": 42}
